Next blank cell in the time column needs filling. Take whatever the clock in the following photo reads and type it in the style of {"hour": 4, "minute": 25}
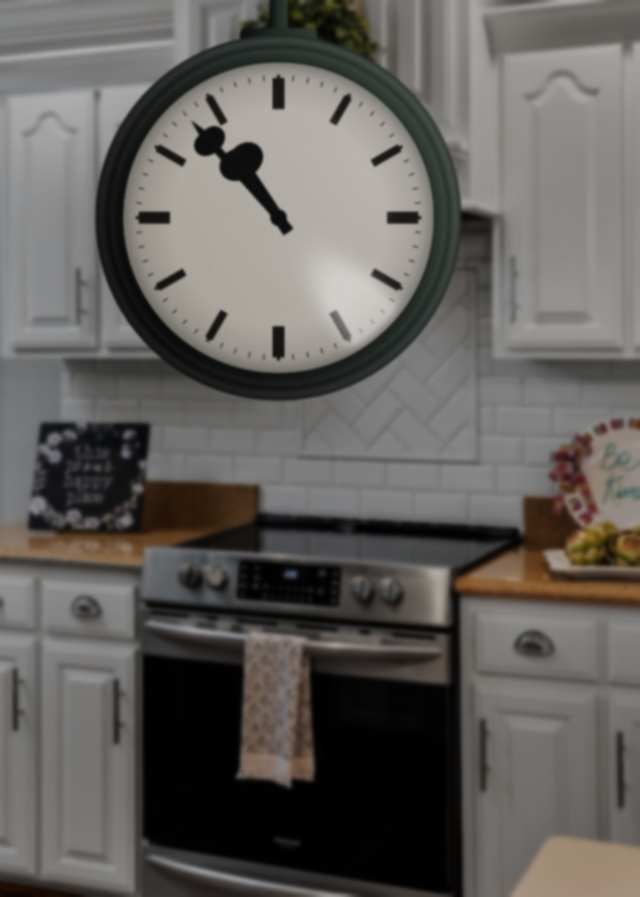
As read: {"hour": 10, "minute": 53}
